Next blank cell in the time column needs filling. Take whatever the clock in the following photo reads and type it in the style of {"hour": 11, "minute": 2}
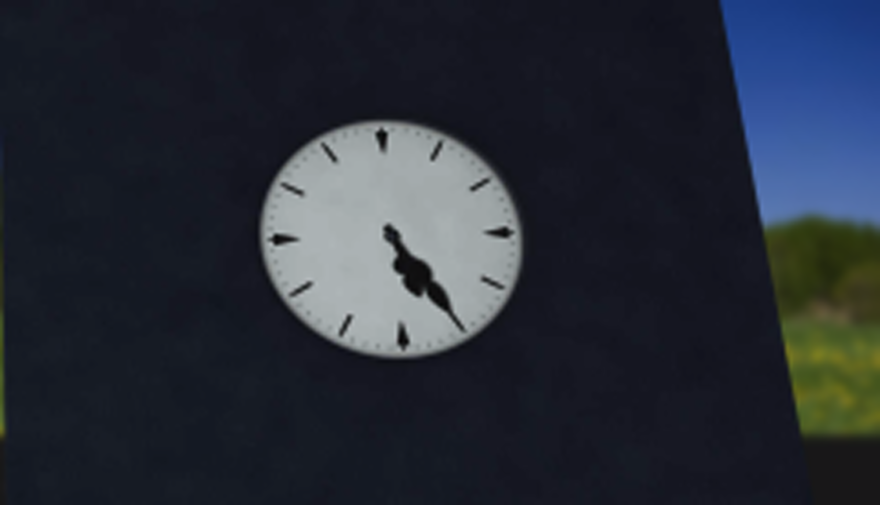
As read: {"hour": 5, "minute": 25}
